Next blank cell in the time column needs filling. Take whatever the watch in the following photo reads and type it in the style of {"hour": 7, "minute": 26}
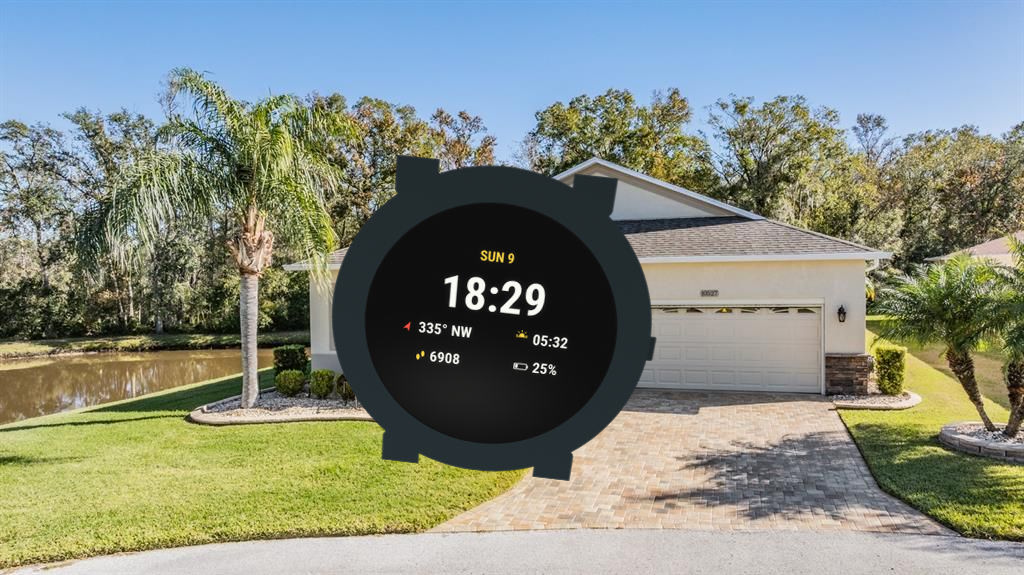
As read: {"hour": 18, "minute": 29}
